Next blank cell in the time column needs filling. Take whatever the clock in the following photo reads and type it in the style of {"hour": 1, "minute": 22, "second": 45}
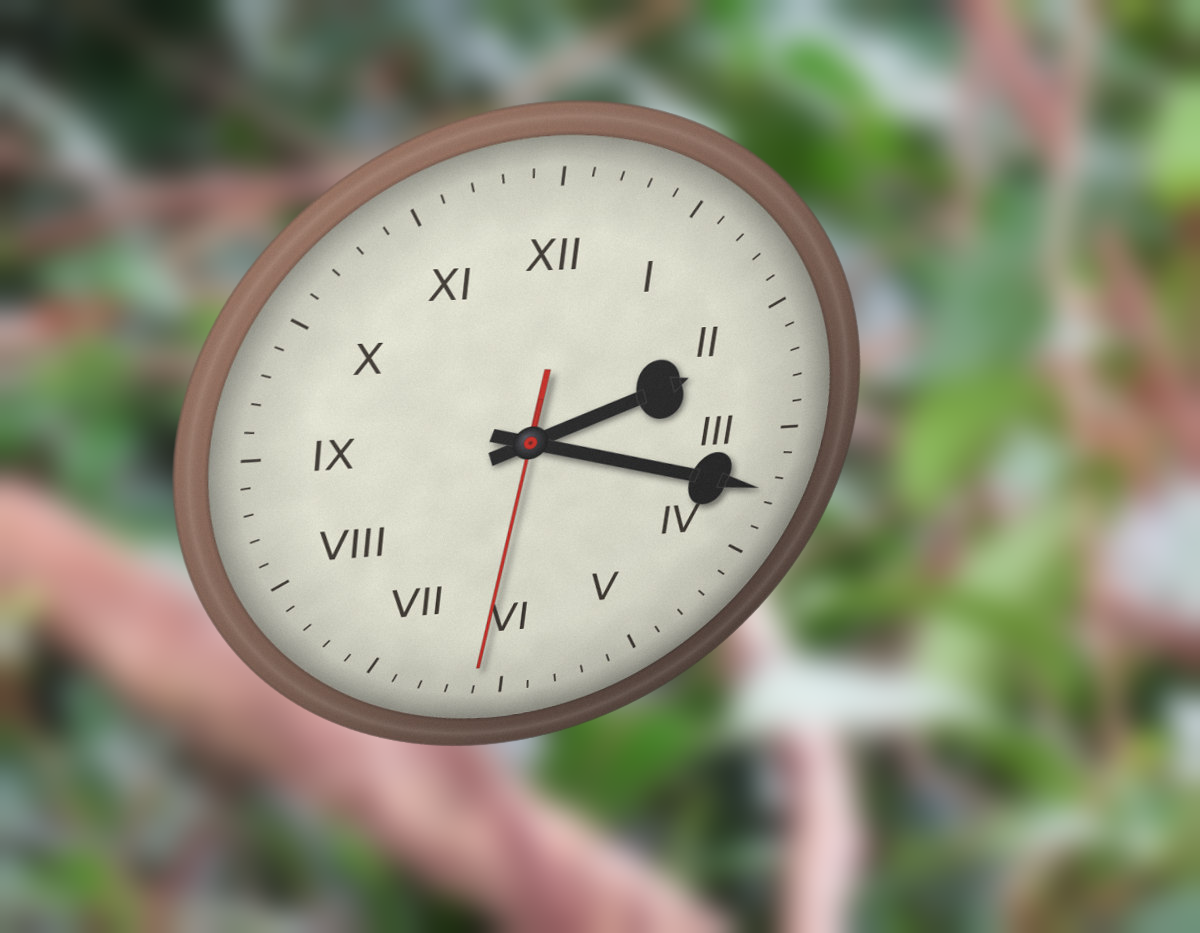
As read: {"hour": 2, "minute": 17, "second": 31}
